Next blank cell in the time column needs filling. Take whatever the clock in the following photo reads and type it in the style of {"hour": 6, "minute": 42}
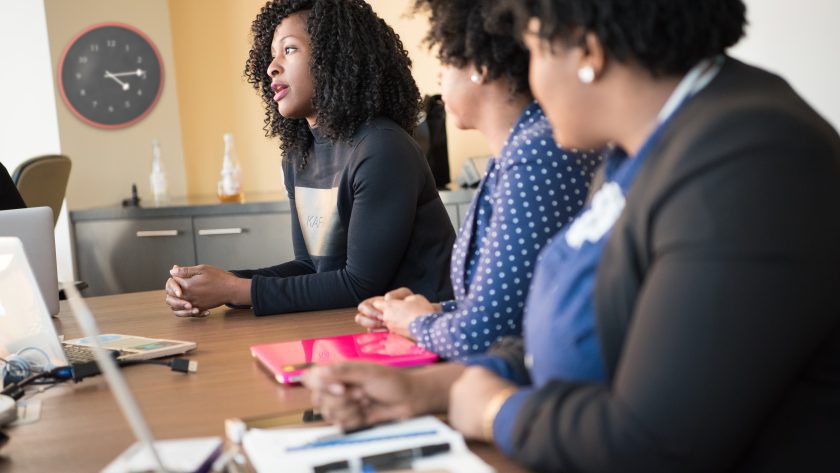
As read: {"hour": 4, "minute": 14}
